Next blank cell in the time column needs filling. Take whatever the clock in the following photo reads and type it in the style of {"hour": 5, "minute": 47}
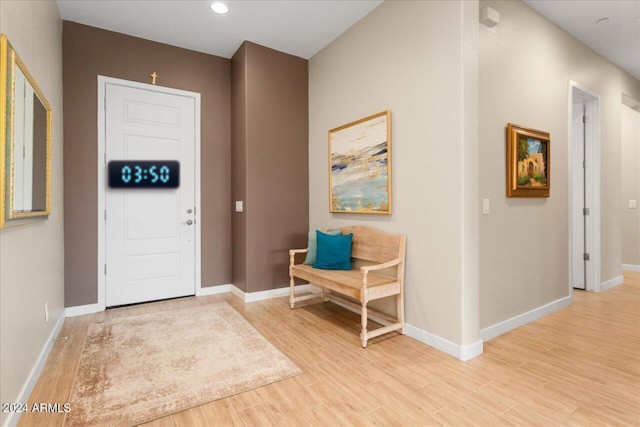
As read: {"hour": 3, "minute": 50}
